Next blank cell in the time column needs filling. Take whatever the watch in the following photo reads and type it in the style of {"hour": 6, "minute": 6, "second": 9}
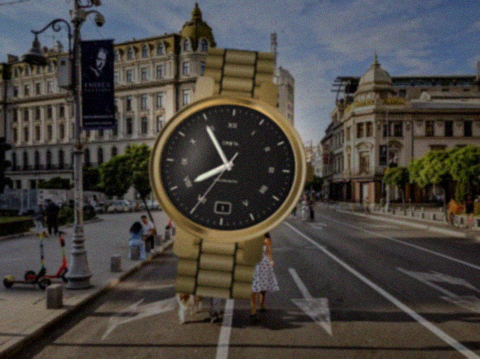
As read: {"hour": 7, "minute": 54, "second": 35}
